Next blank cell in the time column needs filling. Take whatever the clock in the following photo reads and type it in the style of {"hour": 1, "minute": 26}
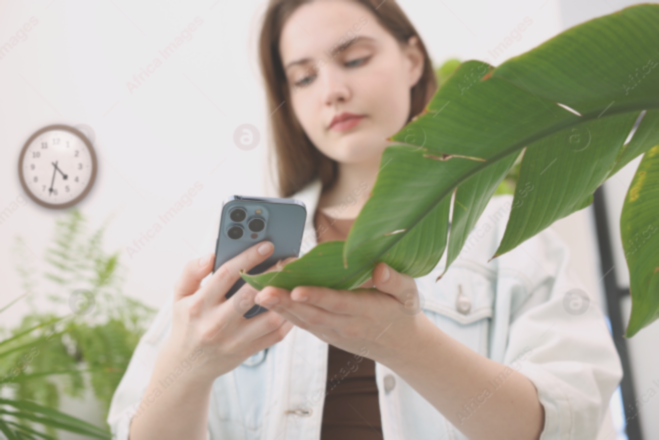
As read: {"hour": 4, "minute": 32}
